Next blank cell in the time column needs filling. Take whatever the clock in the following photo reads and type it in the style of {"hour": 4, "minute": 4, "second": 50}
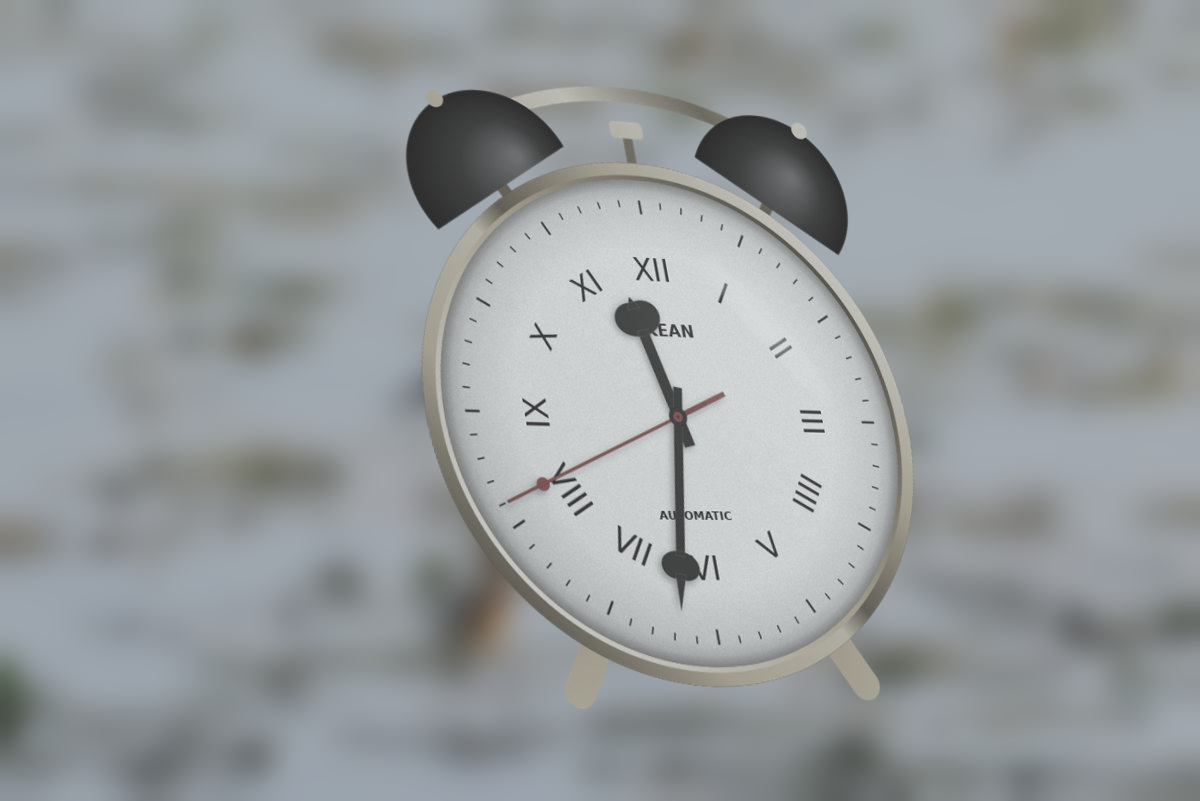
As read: {"hour": 11, "minute": 31, "second": 41}
